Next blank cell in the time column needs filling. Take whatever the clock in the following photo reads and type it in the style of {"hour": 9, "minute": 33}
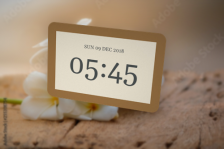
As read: {"hour": 5, "minute": 45}
